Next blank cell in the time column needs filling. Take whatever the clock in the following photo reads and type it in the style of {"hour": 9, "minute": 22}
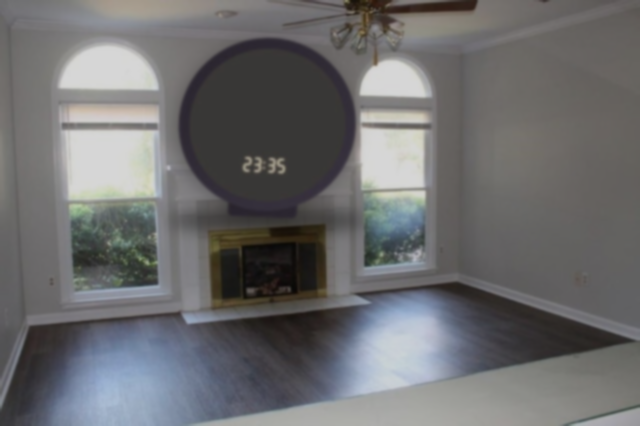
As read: {"hour": 23, "minute": 35}
